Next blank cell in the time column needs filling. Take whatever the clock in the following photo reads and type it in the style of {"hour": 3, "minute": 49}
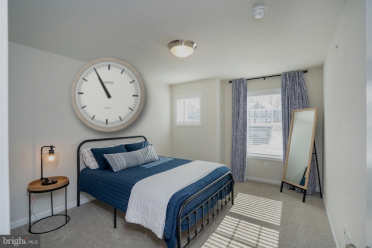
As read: {"hour": 10, "minute": 55}
